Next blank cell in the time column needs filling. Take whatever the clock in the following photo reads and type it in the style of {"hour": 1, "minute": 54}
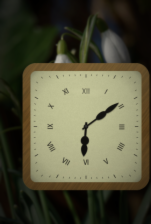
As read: {"hour": 6, "minute": 9}
